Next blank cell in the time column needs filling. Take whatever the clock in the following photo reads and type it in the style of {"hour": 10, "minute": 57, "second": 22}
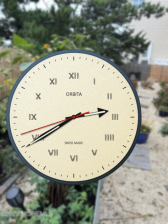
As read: {"hour": 2, "minute": 39, "second": 42}
